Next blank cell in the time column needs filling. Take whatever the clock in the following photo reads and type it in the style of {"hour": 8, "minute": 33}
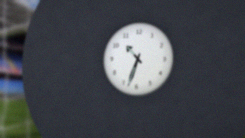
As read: {"hour": 10, "minute": 33}
